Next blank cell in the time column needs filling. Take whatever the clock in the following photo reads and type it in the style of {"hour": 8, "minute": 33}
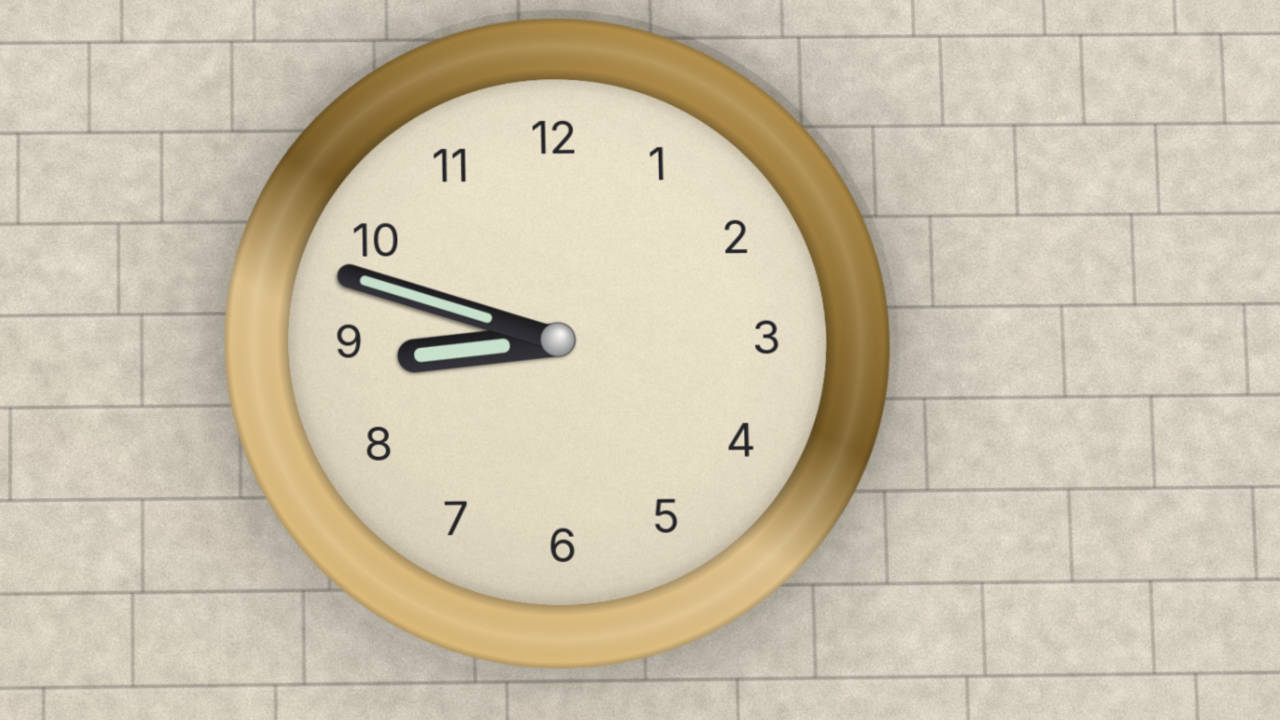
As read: {"hour": 8, "minute": 48}
